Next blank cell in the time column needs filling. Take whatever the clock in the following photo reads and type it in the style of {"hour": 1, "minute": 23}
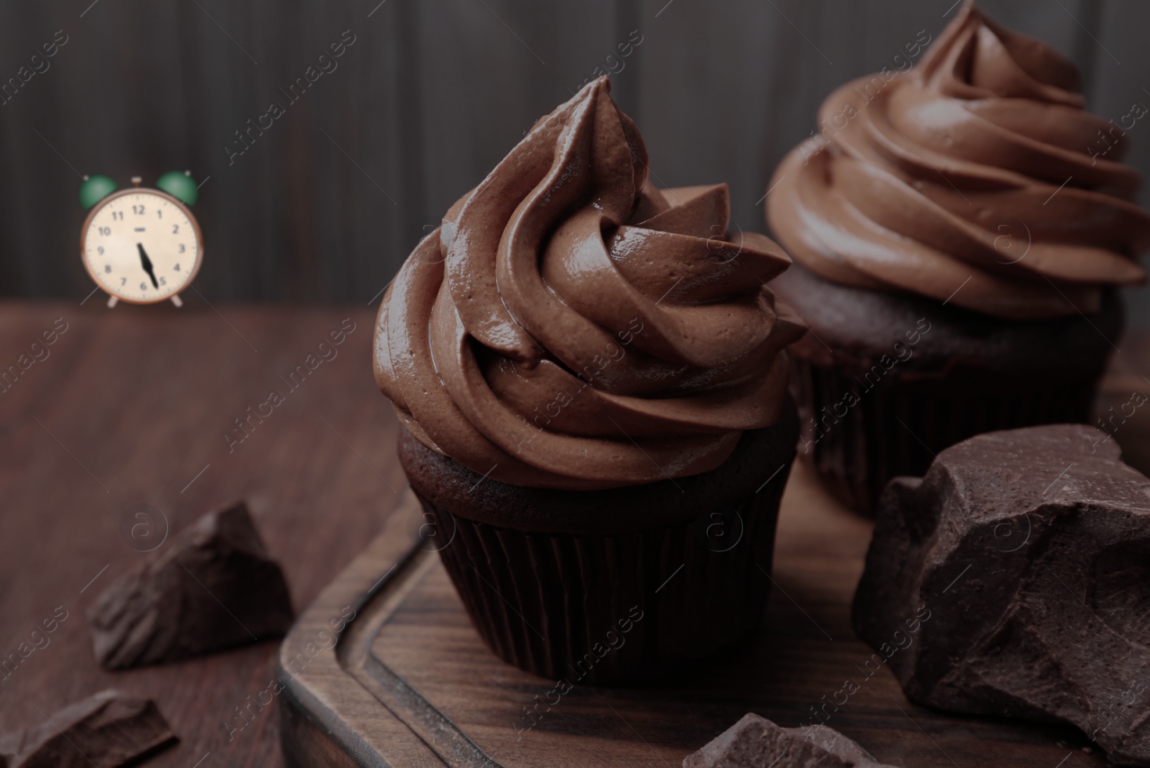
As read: {"hour": 5, "minute": 27}
